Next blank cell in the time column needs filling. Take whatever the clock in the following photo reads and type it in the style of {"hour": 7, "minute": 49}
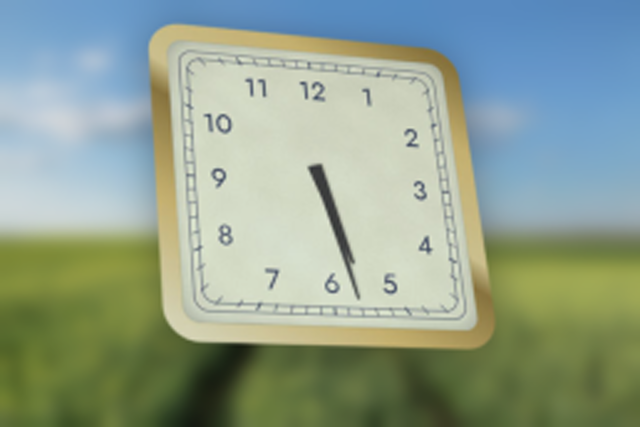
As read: {"hour": 5, "minute": 28}
